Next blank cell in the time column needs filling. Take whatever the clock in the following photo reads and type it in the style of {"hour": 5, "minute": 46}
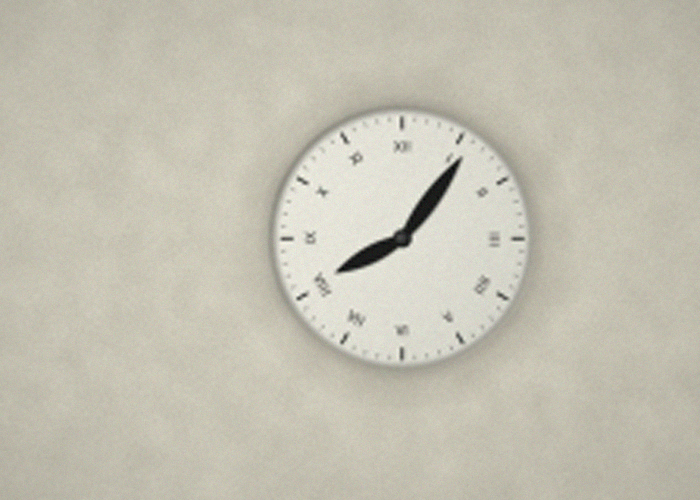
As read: {"hour": 8, "minute": 6}
